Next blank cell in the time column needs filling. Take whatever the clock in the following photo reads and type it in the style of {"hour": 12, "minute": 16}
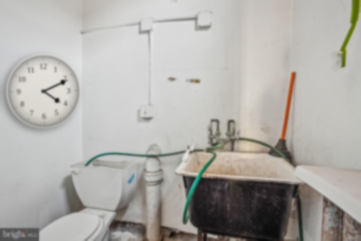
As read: {"hour": 4, "minute": 11}
